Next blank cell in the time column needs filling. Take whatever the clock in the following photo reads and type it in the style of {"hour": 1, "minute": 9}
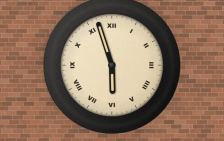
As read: {"hour": 5, "minute": 57}
